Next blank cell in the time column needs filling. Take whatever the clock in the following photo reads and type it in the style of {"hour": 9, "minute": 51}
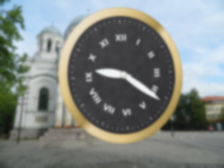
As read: {"hour": 9, "minute": 21}
